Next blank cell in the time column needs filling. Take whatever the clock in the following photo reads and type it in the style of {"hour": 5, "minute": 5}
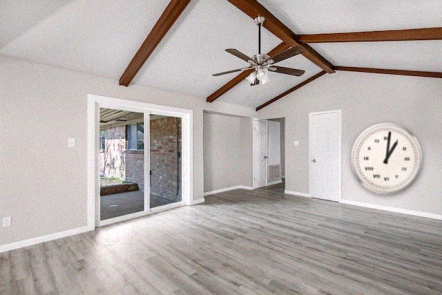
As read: {"hour": 1, "minute": 1}
